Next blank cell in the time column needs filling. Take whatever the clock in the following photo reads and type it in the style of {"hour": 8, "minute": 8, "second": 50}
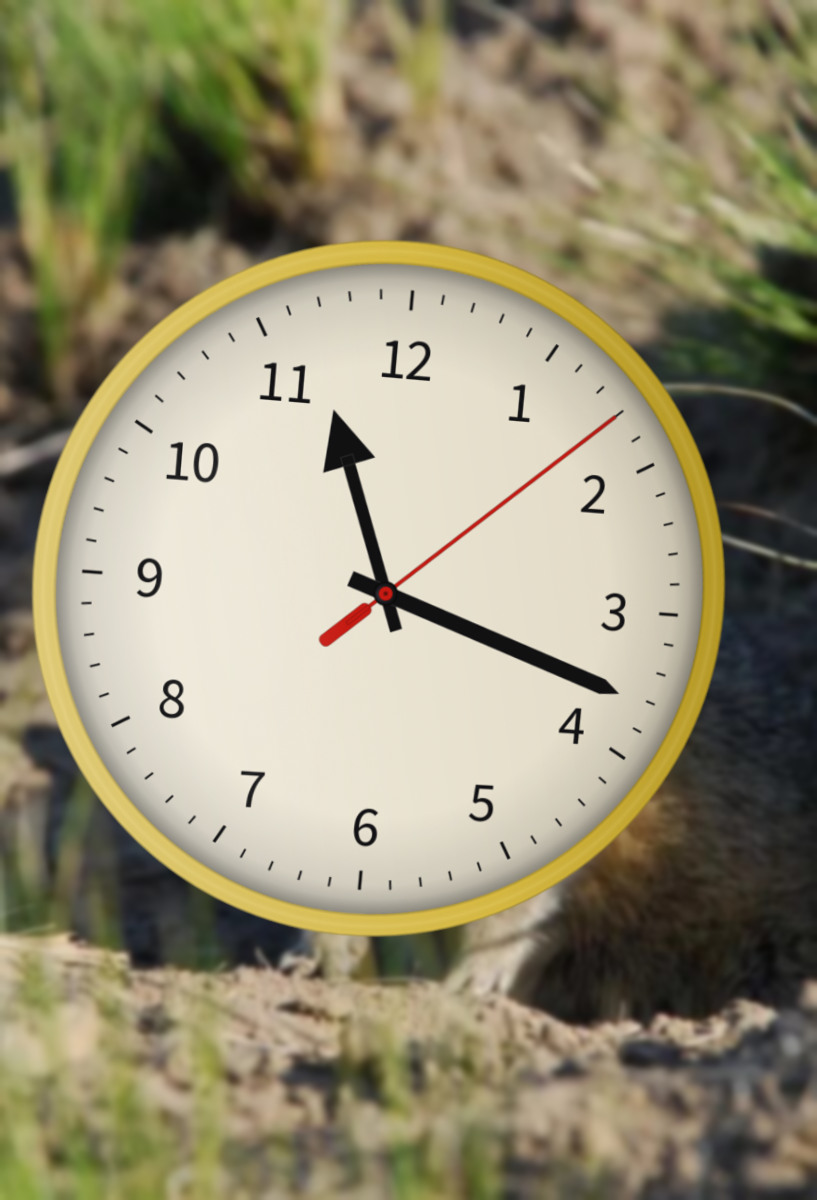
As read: {"hour": 11, "minute": 18, "second": 8}
